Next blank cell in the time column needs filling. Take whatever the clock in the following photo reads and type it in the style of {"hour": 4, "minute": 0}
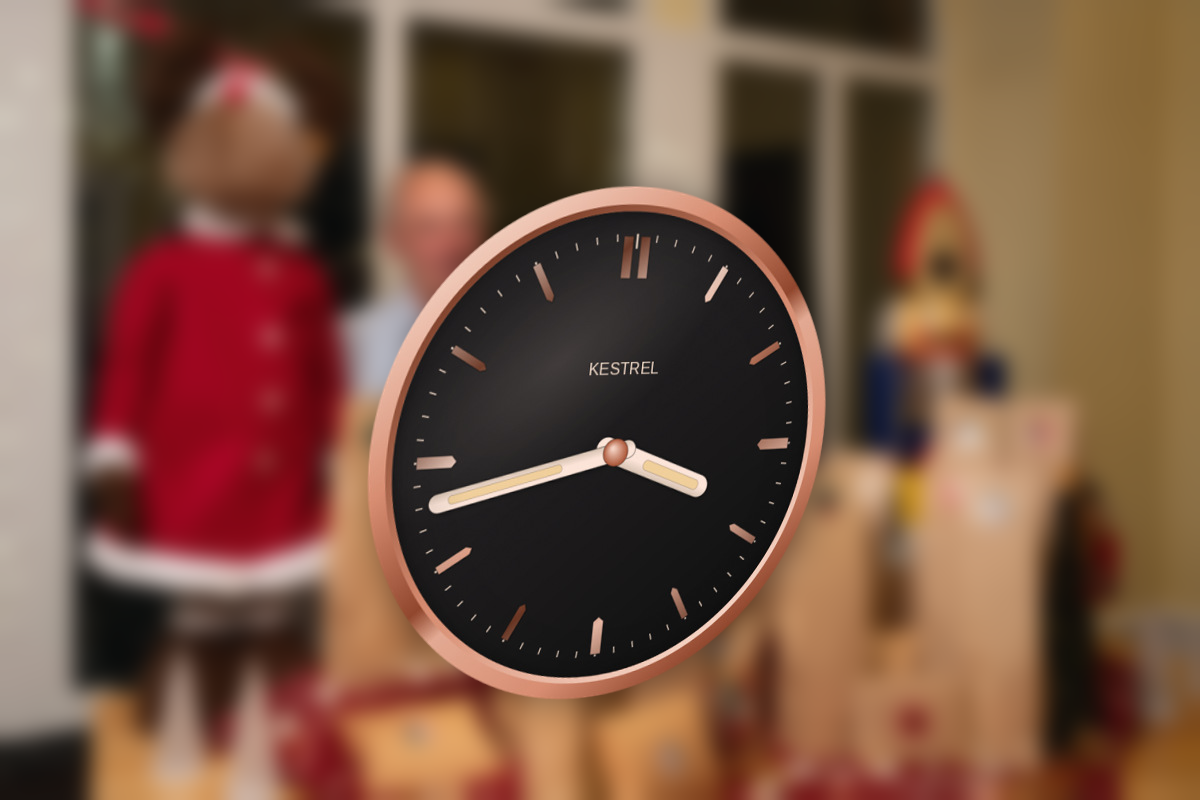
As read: {"hour": 3, "minute": 43}
